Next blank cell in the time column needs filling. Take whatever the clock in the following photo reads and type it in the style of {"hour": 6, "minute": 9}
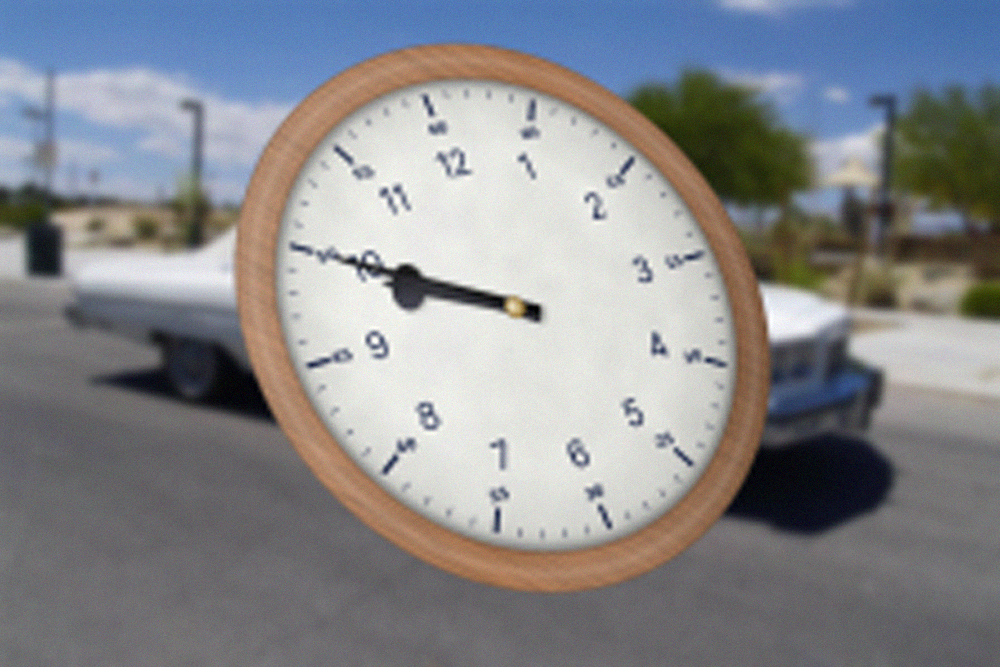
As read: {"hour": 9, "minute": 50}
